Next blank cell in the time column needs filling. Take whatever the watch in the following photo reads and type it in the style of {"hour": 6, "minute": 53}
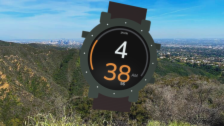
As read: {"hour": 4, "minute": 38}
